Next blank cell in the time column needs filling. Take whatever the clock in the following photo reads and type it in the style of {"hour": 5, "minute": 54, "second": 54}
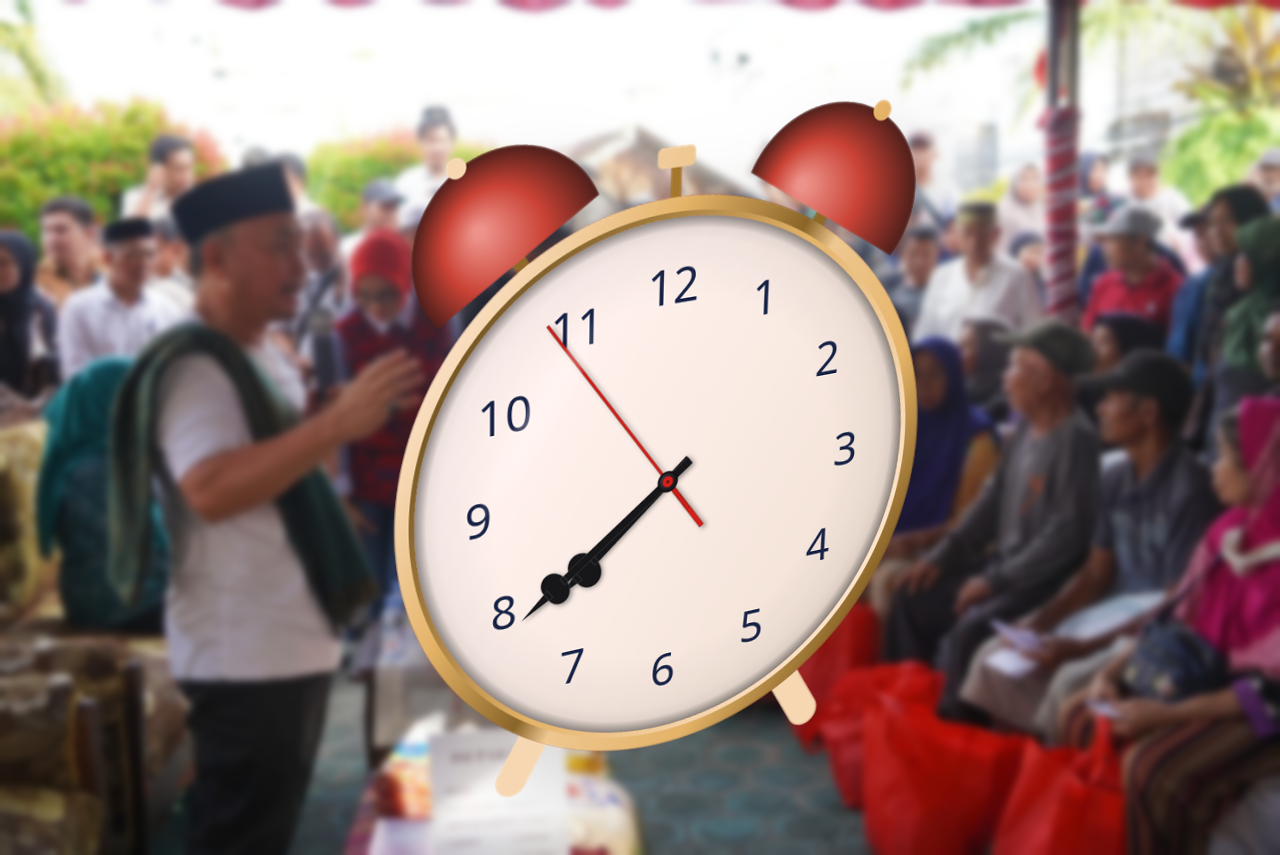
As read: {"hour": 7, "minute": 38, "second": 54}
